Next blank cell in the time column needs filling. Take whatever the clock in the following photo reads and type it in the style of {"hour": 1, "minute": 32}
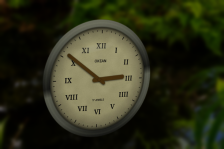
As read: {"hour": 2, "minute": 51}
